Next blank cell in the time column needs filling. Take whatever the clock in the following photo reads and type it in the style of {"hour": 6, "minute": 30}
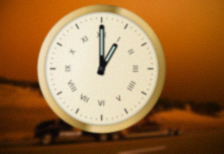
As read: {"hour": 1, "minute": 0}
